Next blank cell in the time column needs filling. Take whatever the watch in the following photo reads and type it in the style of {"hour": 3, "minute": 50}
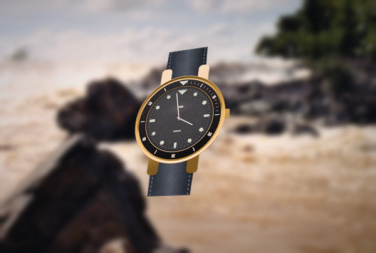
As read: {"hour": 3, "minute": 58}
